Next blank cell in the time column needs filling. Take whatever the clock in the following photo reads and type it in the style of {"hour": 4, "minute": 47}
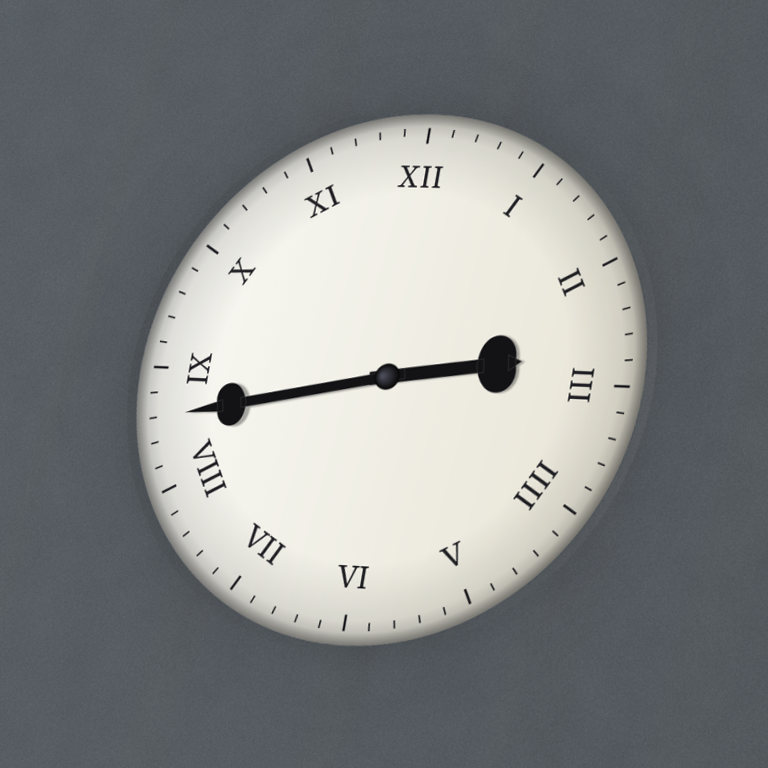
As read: {"hour": 2, "minute": 43}
